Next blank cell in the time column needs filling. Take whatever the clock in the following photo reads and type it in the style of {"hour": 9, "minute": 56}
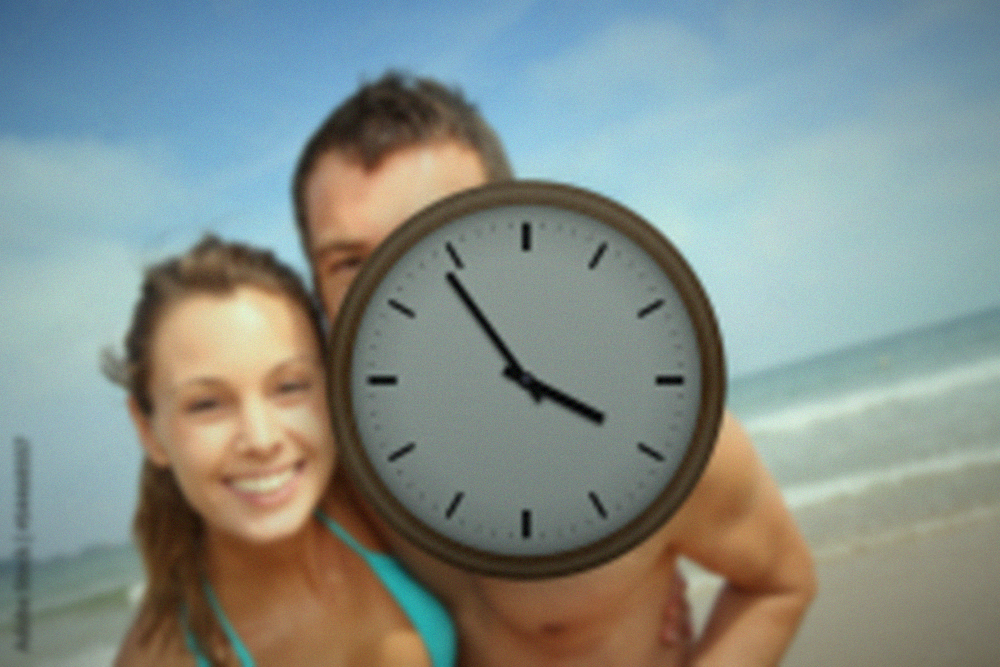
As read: {"hour": 3, "minute": 54}
